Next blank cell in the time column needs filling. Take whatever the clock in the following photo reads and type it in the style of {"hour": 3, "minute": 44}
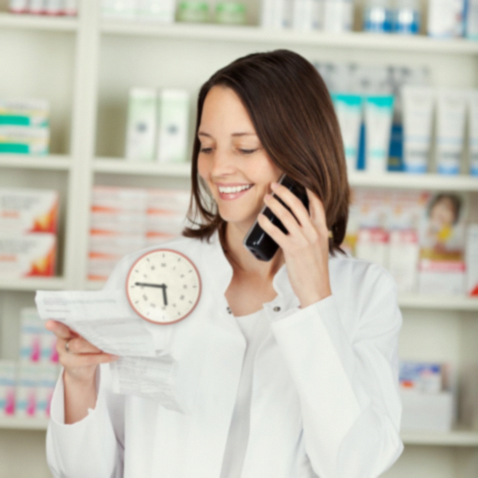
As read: {"hour": 5, "minute": 46}
